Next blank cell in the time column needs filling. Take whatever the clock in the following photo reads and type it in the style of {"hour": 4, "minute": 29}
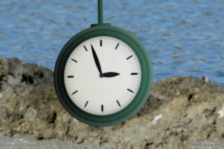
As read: {"hour": 2, "minute": 57}
